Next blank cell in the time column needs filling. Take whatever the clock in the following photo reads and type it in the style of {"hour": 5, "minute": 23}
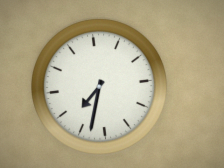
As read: {"hour": 7, "minute": 33}
